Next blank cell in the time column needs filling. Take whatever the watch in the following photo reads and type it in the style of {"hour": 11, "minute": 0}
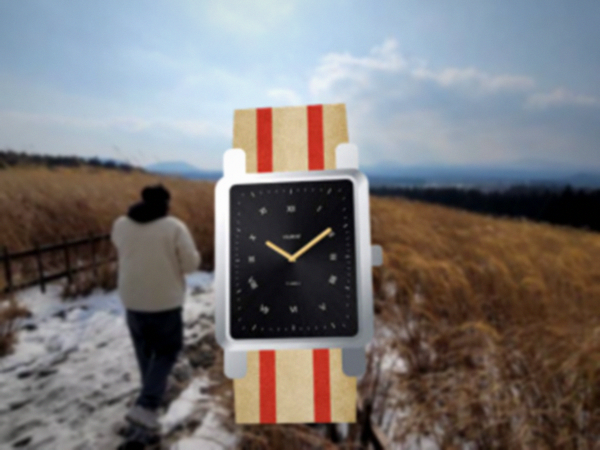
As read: {"hour": 10, "minute": 9}
